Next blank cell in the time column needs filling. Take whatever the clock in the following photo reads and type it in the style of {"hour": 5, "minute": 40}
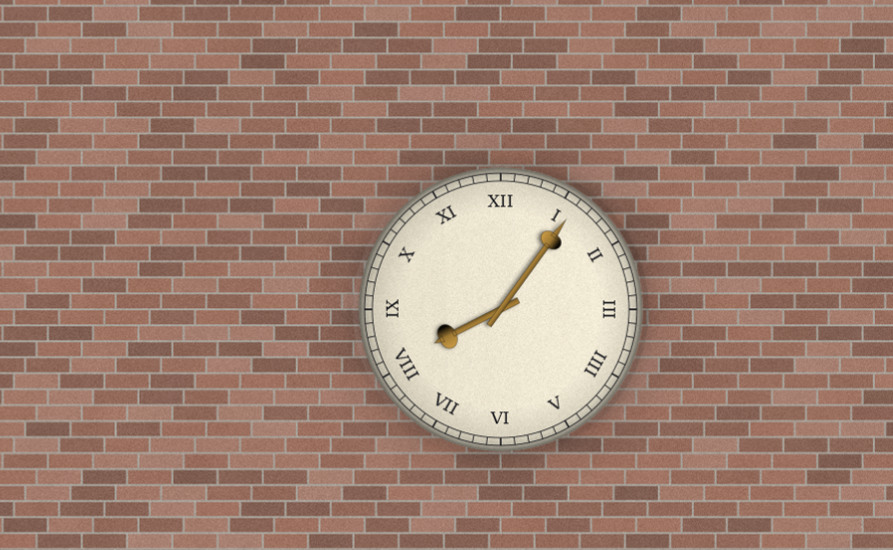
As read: {"hour": 8, "minute": 6}
